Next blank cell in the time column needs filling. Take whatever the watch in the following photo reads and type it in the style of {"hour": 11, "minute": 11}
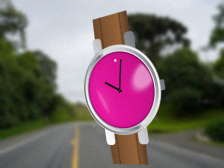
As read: {"hour": 10, "minute": 2}
